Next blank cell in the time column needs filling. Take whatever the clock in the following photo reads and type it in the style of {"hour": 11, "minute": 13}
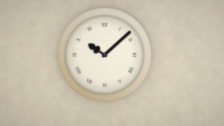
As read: {"hour": 10, "minute": 8}
